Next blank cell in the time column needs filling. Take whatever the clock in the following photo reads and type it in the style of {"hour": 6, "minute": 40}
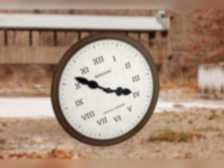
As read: {"hour": 3, "minute": 52}
